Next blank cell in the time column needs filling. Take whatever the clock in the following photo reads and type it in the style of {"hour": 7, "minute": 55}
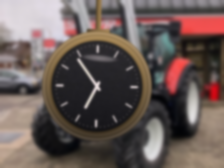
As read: {"hour": 6, "minute": 54}
